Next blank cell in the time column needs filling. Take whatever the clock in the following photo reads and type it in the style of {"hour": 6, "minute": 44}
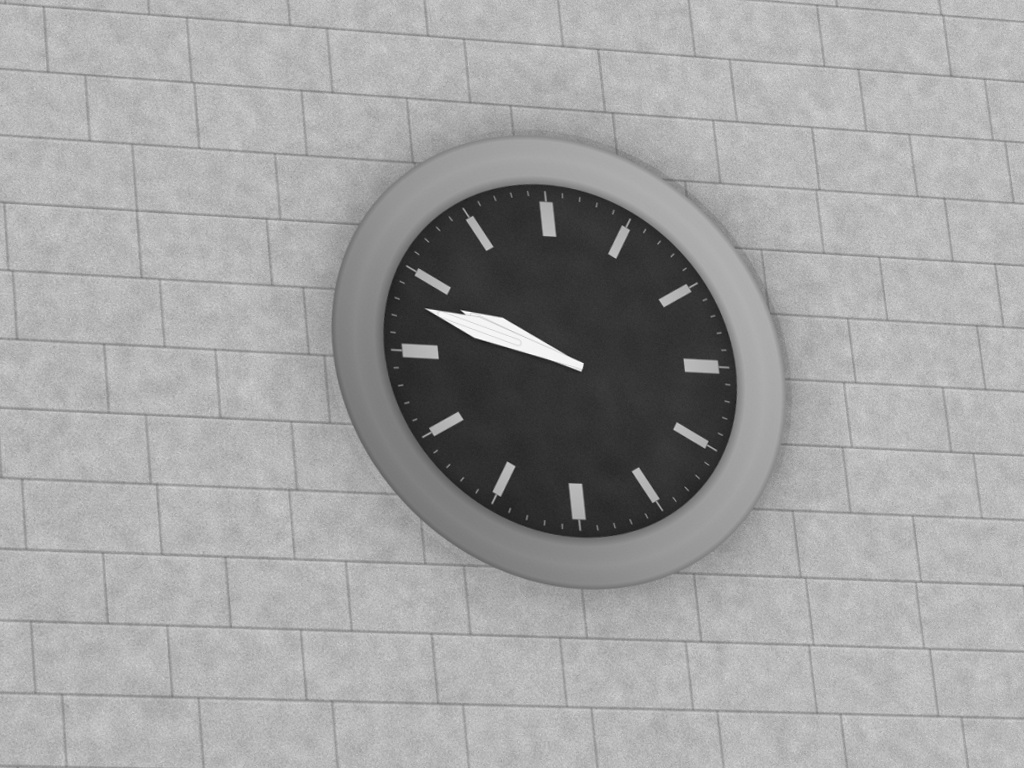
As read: {"hour": 9, "minute": 48}
